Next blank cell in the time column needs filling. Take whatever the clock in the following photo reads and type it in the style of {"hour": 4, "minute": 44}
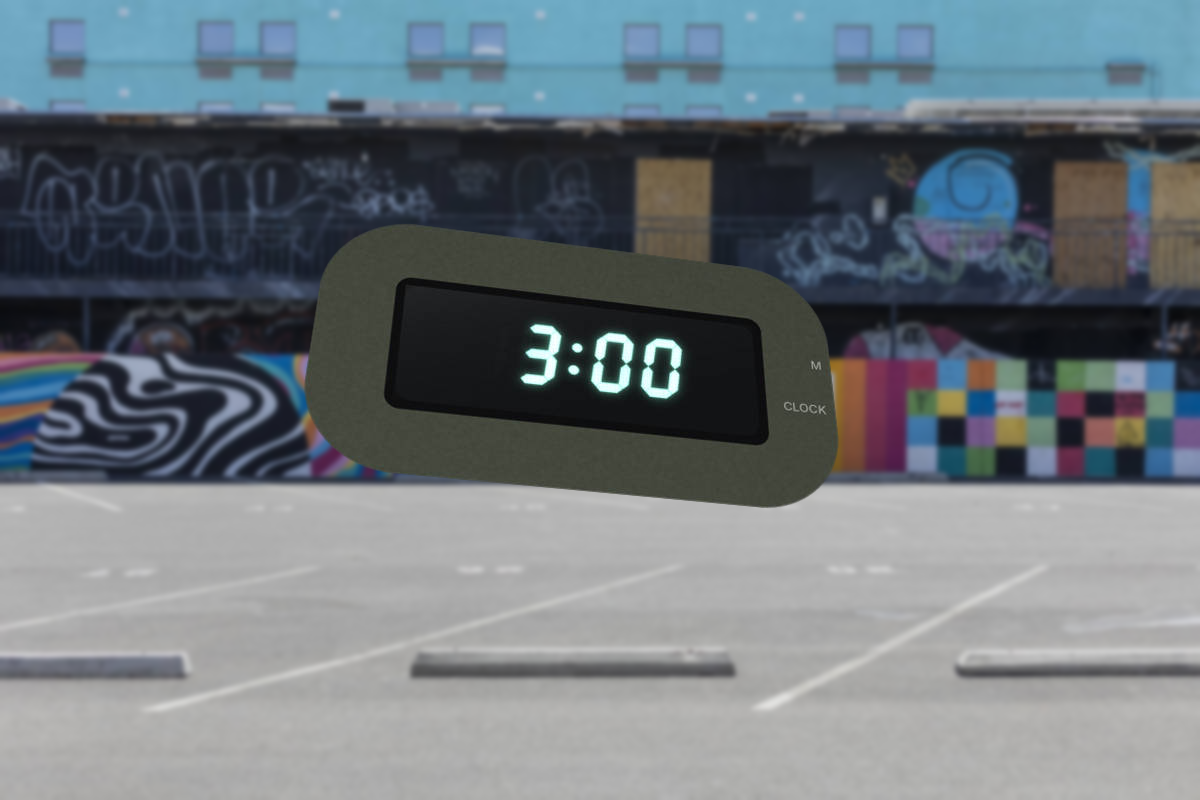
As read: {"hour": 3, "minute": 0}
